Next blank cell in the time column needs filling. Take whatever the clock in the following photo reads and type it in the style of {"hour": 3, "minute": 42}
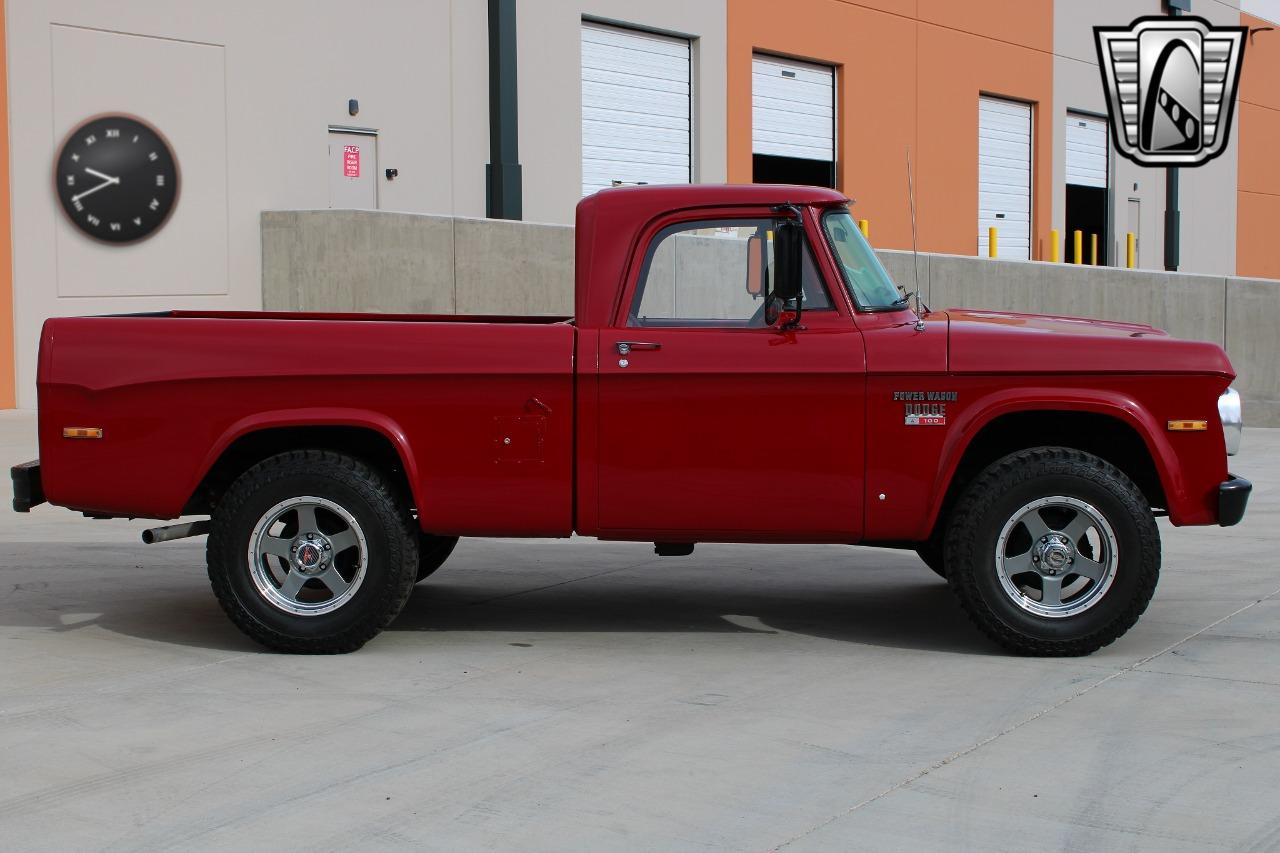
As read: {"hour": 9, "minute": 41}
